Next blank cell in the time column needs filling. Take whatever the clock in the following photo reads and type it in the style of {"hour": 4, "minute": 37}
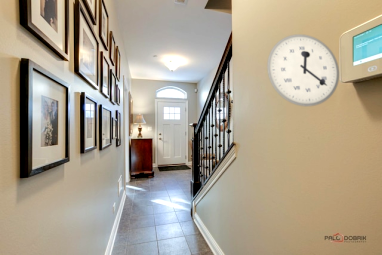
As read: {"hour": 12, "minute": 22}
